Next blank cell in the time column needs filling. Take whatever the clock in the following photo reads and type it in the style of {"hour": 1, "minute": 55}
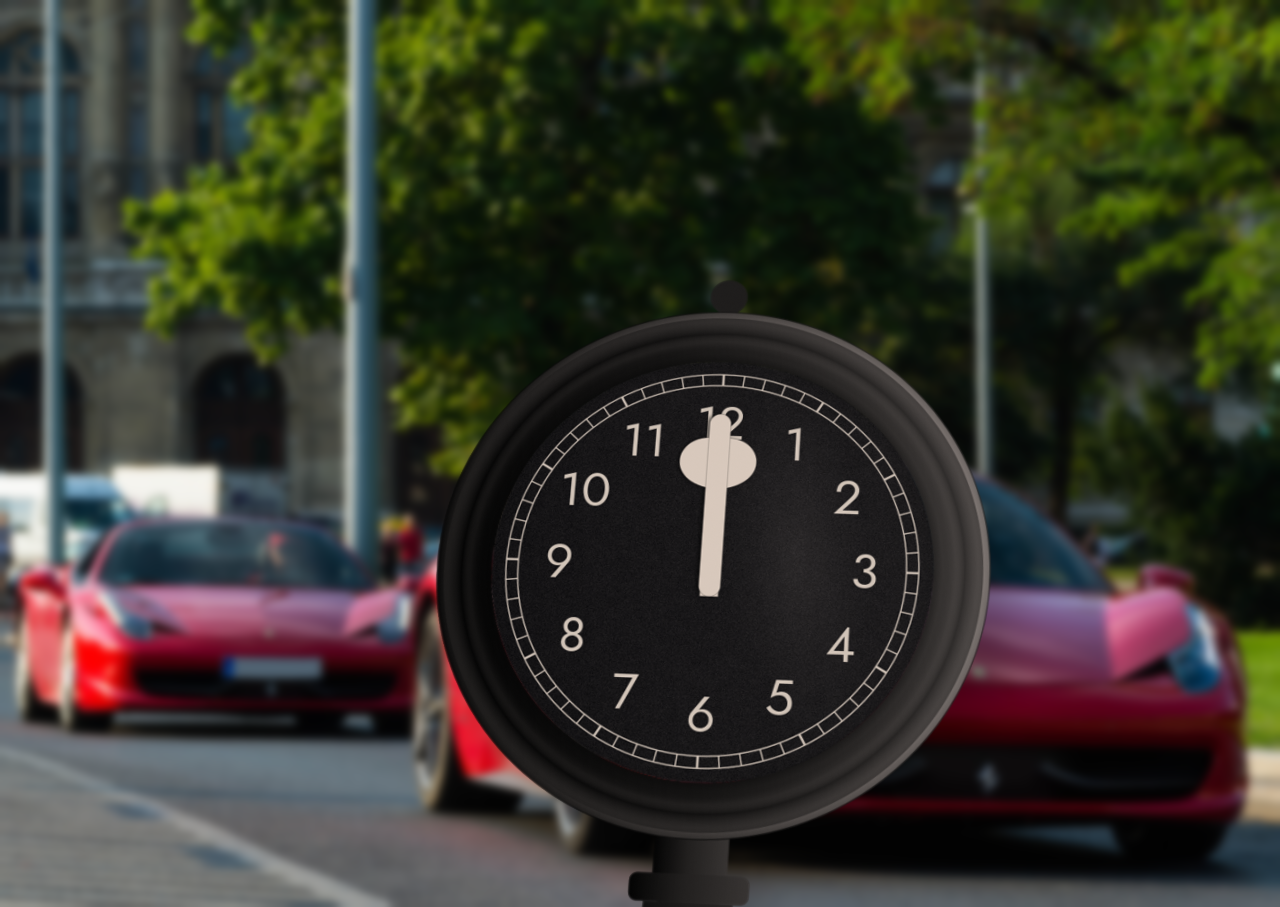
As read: {"hour": 12, "minute": 0}
